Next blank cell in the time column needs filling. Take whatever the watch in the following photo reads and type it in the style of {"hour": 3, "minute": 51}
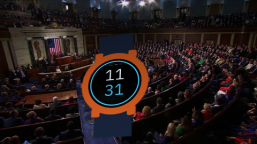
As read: {"hour": 11, "minute": 31}
